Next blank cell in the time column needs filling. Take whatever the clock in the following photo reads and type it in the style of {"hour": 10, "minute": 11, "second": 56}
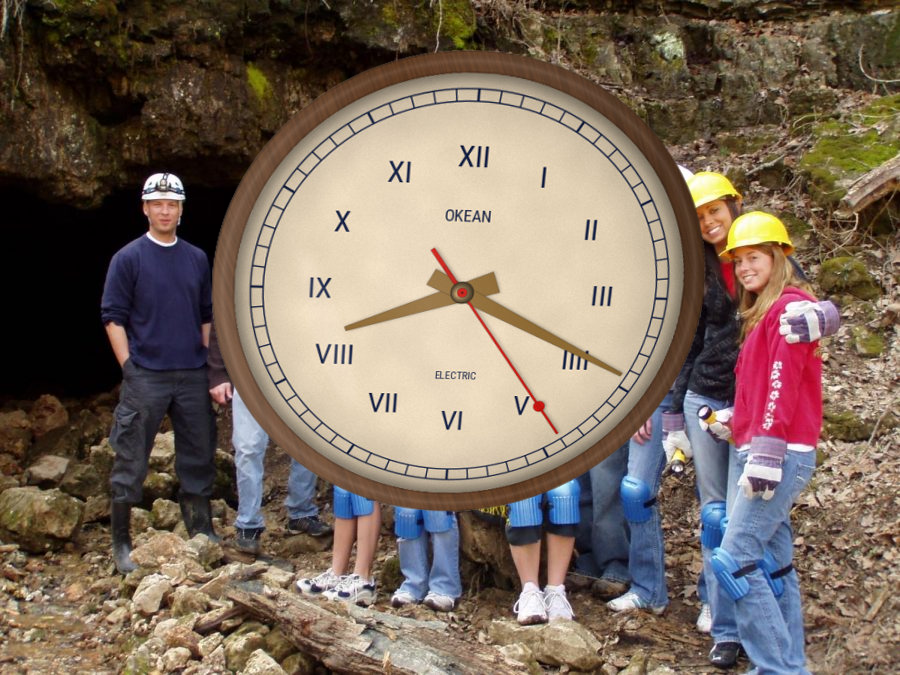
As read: {"hour": 8, "minute": 19, "second": 24}
